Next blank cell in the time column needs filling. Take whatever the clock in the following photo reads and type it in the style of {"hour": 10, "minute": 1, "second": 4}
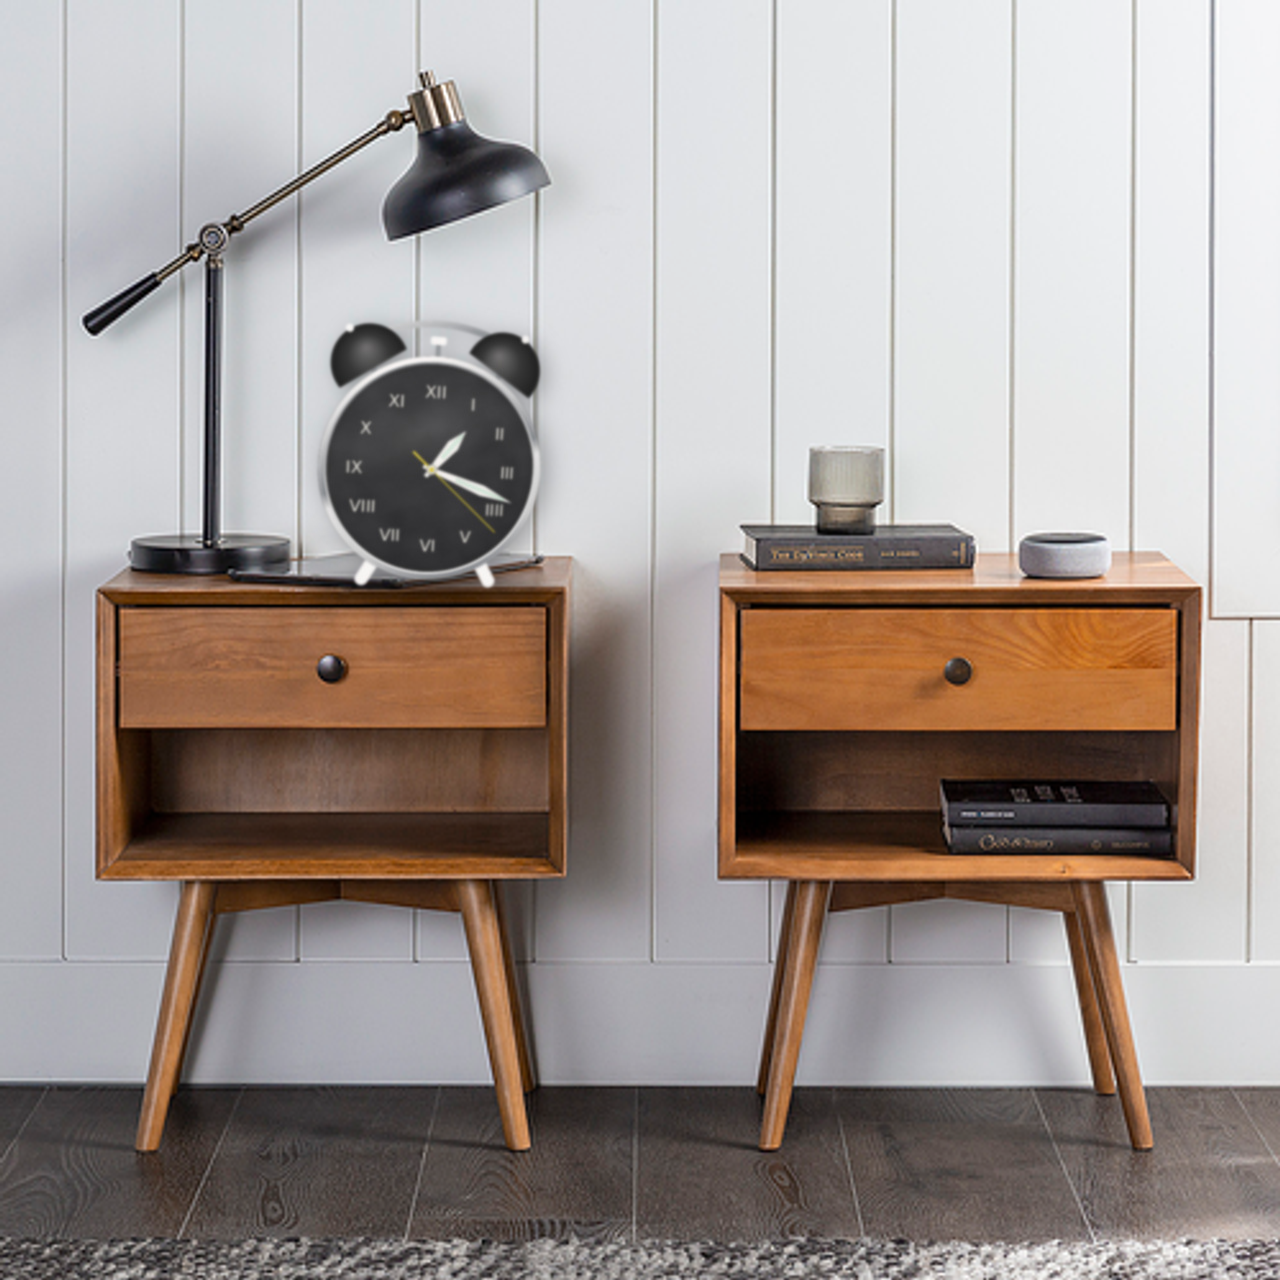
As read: {"hour": 1, "minute": 18, "second": 22}
